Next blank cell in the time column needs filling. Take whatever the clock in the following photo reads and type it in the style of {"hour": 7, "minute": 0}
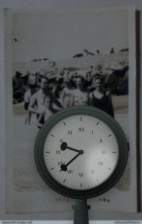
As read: {"hour": 9, "minute": 38}
